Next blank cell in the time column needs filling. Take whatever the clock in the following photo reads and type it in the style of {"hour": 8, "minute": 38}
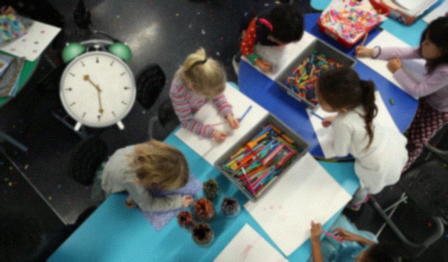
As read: {"hour": 10, "minute": 29}
